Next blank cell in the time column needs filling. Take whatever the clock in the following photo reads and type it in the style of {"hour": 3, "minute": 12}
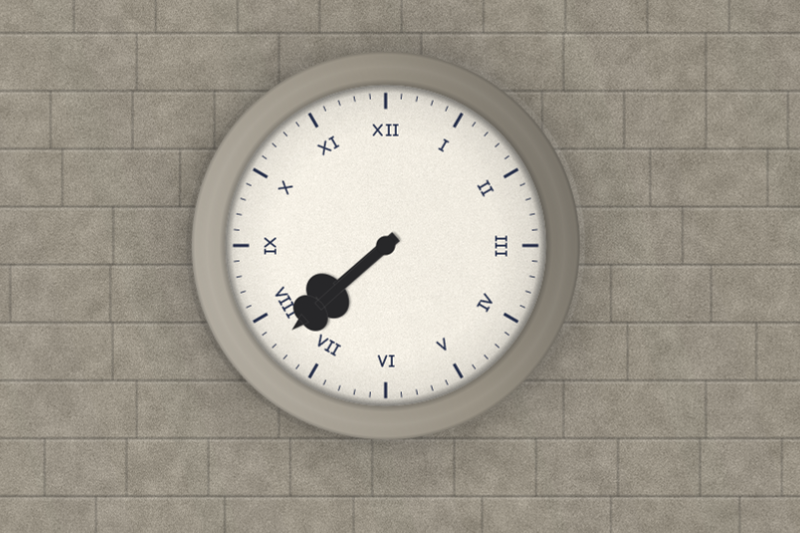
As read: {"hour": 7, "minute": 38}
